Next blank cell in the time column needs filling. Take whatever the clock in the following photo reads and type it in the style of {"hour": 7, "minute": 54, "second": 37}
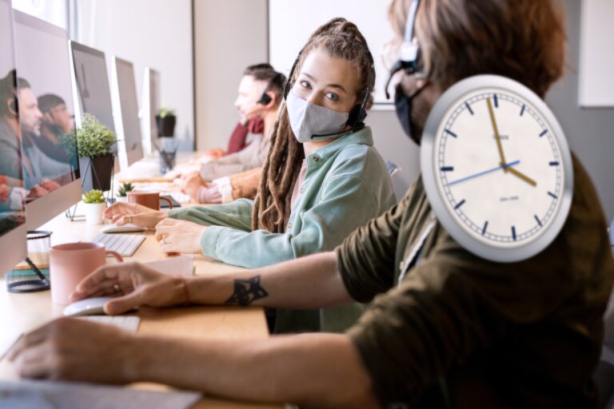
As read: {"hour": 3, "minute": 58, "second": 43}
